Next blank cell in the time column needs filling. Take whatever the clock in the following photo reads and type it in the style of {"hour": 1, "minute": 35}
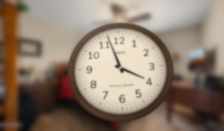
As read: {"hour": 3, "minute": 57}
